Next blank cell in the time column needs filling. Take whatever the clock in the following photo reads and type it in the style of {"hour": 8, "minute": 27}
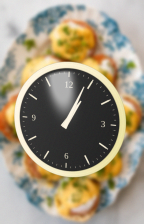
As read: {"hour": 1, "minute": 4}
